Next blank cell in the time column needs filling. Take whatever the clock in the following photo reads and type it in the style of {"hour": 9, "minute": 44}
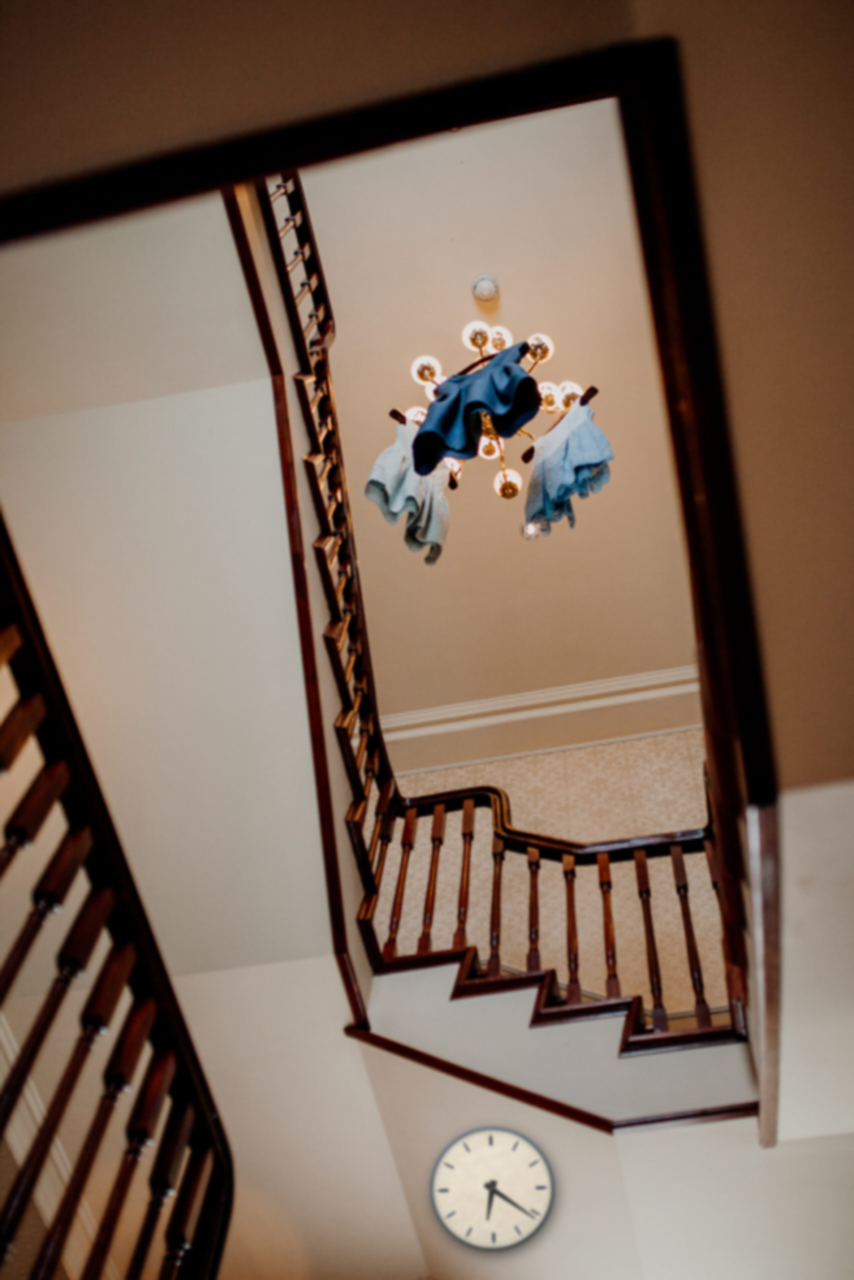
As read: {"hour": 6, "minute": 21}
